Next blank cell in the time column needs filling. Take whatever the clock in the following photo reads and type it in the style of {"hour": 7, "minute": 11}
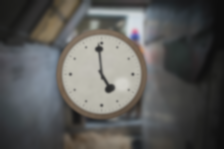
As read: {"hour": 4, "minute": 59}
